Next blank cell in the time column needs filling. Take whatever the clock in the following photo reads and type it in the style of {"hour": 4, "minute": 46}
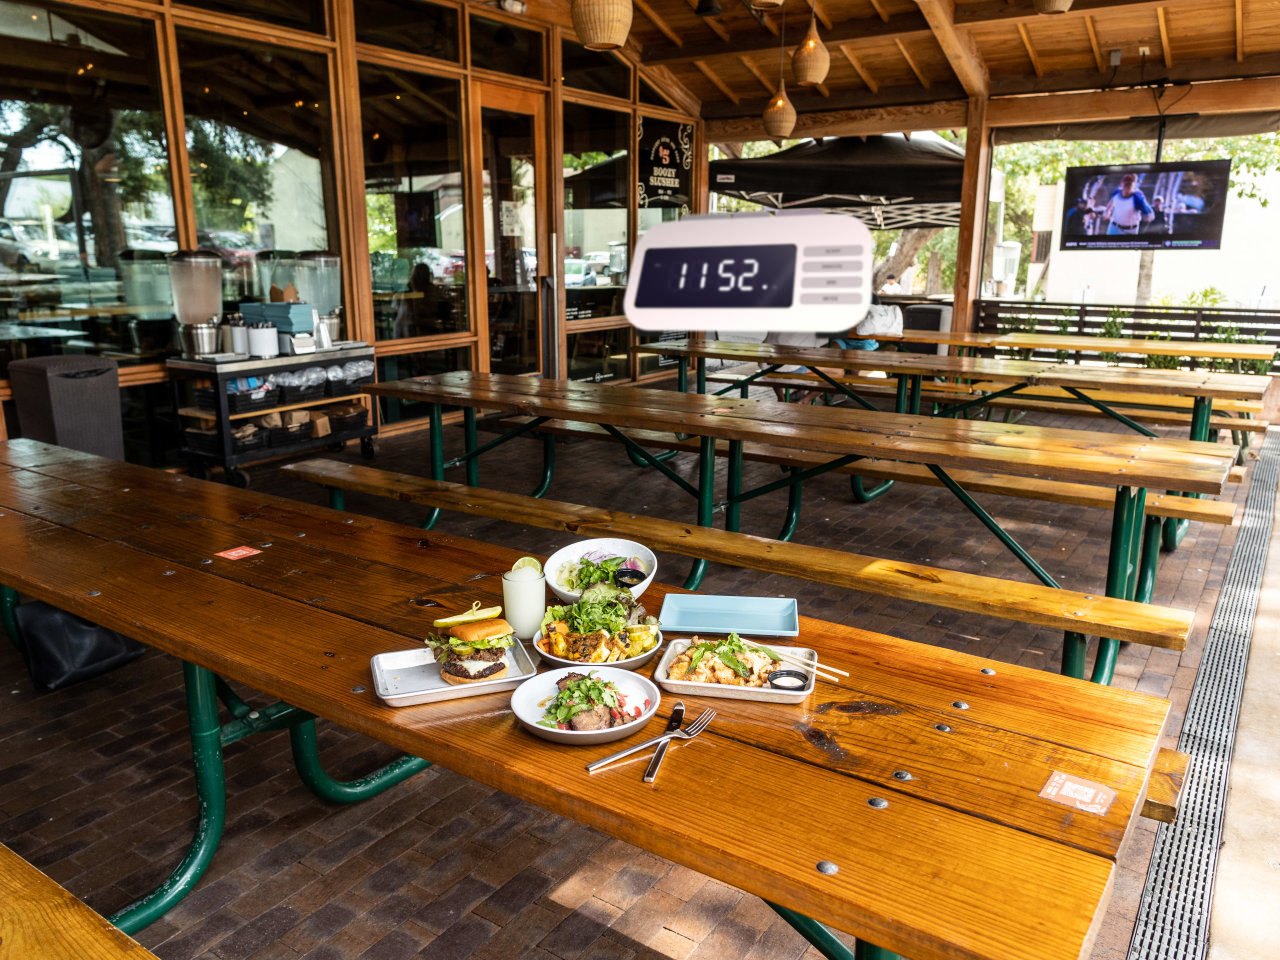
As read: {"hour": 11, "minute": 52}
